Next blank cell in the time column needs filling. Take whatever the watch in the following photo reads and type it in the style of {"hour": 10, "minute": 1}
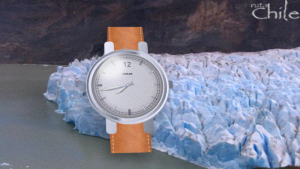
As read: {"hour": 7, "minute": 43}
